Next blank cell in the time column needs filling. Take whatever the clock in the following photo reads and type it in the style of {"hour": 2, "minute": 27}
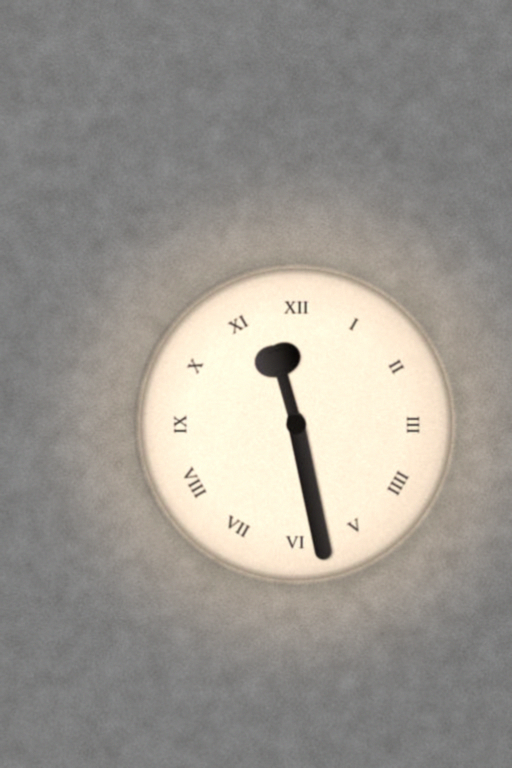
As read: {"hour": 11, "minute": 28}
